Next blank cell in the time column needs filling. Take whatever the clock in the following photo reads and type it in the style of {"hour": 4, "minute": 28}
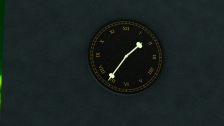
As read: {"hour": 1, "minute": 36}
